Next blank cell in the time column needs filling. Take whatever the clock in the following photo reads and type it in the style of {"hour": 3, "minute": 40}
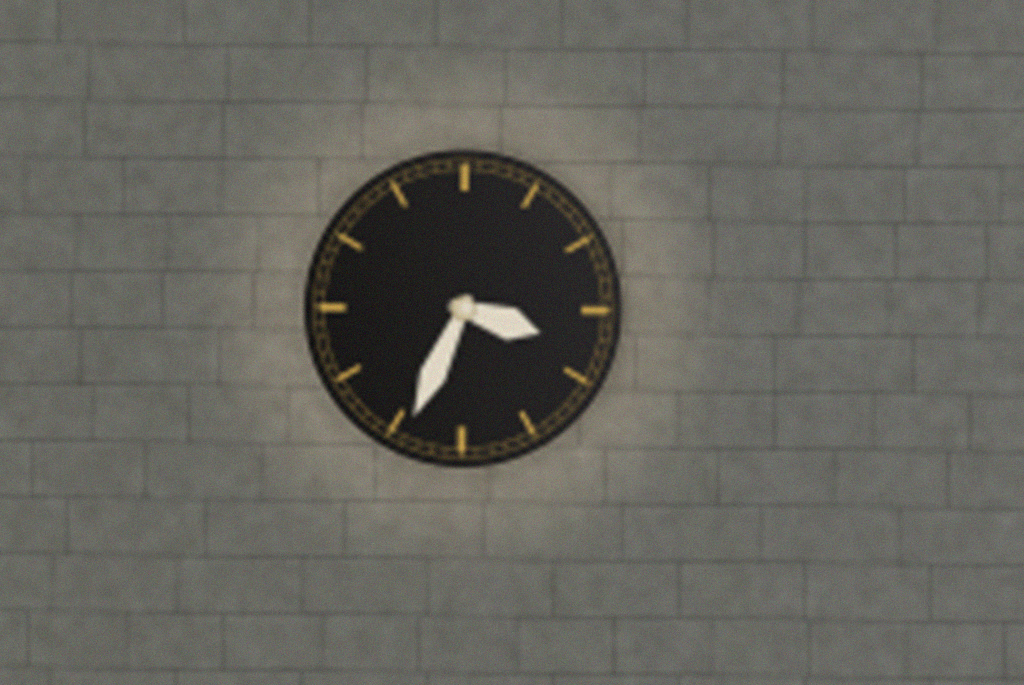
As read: {"hour": 3, "minute": 34}
